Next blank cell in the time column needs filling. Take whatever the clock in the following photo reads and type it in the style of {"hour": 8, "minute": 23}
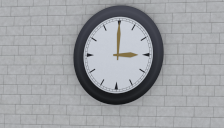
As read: {"hour": 3, "minute": 0}
